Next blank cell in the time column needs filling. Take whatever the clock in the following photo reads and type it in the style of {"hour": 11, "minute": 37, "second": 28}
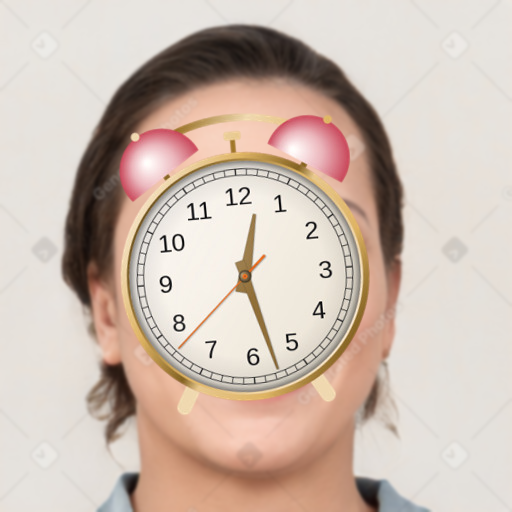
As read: {"hour": 12, "minute": 27, "second": 38}
